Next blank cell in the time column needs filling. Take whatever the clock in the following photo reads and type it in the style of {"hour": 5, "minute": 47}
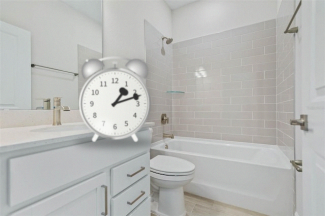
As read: {"hour": 1, "minute": 12}
